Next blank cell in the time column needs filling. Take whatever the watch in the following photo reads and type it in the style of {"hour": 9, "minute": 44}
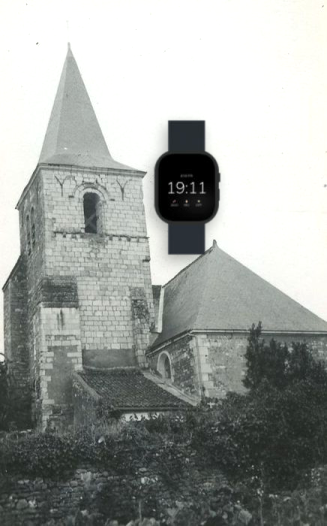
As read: {"hour": 19, "minute": 11}
